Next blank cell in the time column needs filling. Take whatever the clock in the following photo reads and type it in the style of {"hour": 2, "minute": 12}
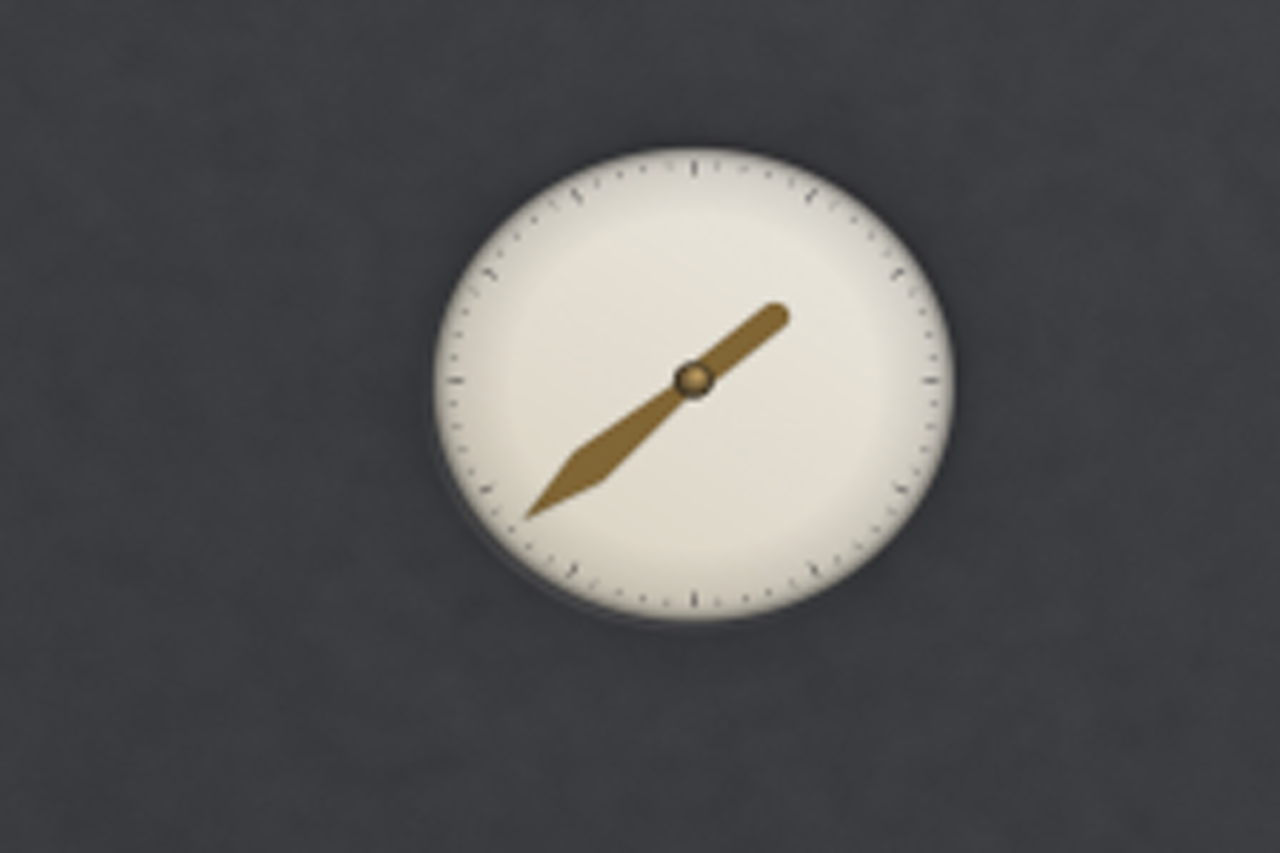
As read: {"hour": 1, "minute": 38}
